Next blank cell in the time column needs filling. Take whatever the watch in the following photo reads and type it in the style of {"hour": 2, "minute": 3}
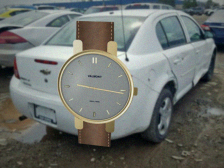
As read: {"hour": 9, "minute": 16}
